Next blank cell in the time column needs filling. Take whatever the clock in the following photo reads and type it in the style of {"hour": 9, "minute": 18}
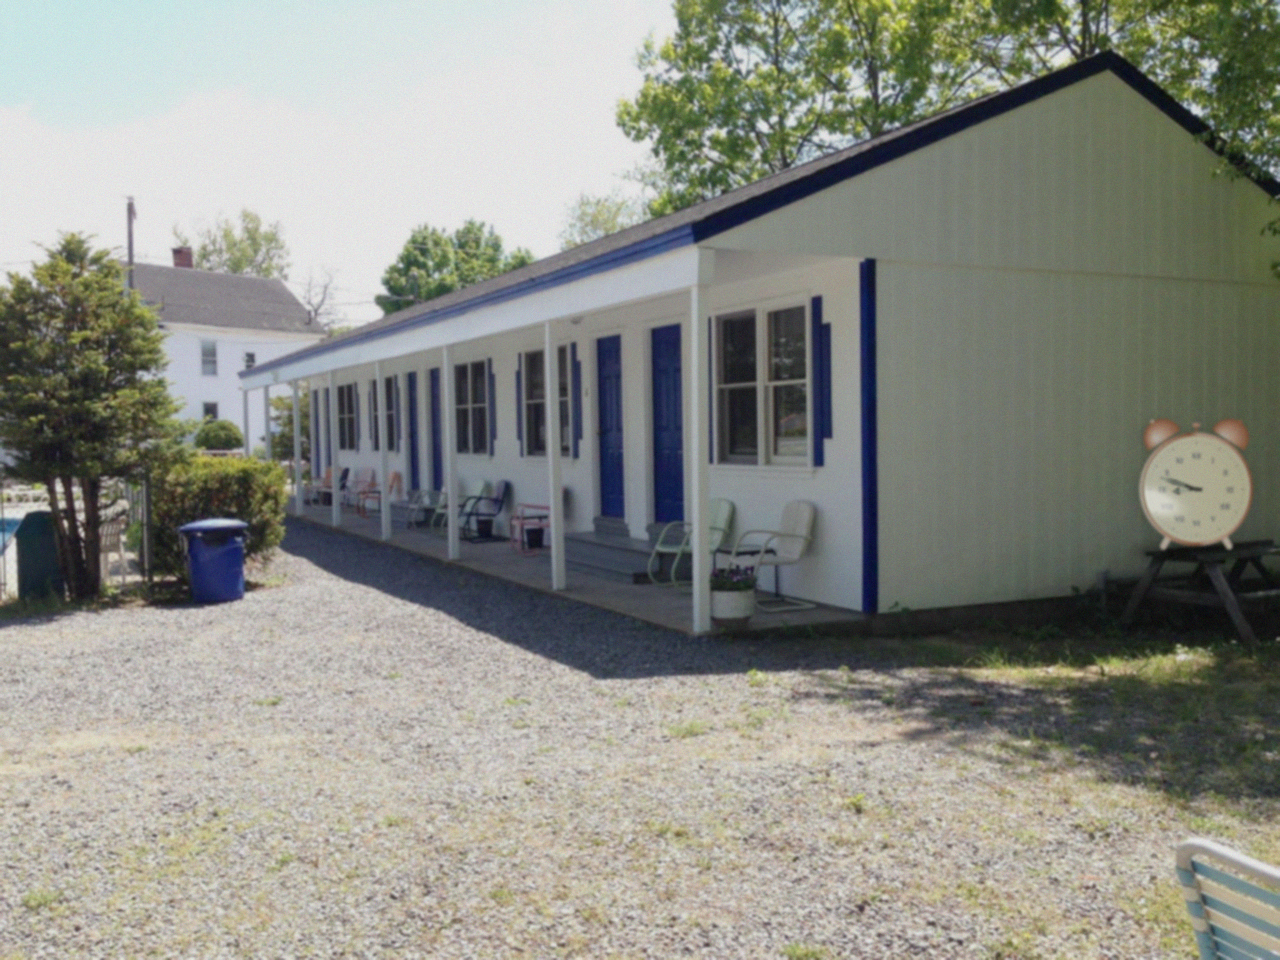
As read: {"hour": 8, "minute": 48}
